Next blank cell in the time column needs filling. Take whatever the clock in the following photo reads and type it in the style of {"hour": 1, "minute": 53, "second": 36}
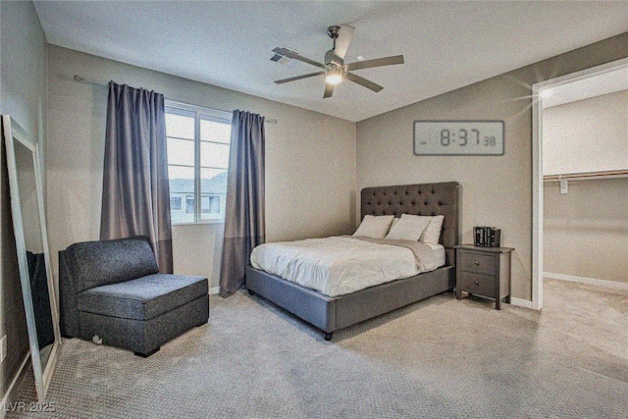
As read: {"hour": 8, "minute": 37, "second": 38}
